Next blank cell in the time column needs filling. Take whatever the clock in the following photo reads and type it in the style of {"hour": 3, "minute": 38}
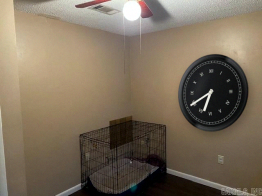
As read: {"hour": 6, "minute": 40}
